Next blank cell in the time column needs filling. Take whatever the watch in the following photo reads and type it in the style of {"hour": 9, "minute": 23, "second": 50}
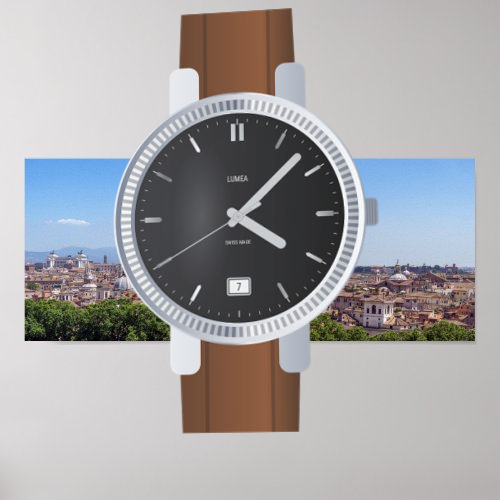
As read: {"hour": 4, "minute": 7, "second": 40}
